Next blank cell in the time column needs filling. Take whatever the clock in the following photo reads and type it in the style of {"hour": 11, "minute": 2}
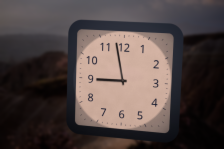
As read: {"hour": 8, "minute": 58}
